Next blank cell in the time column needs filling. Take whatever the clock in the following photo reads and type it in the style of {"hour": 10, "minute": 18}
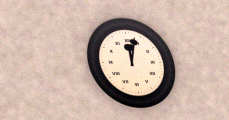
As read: {"hour": 12, "minute": 3}
